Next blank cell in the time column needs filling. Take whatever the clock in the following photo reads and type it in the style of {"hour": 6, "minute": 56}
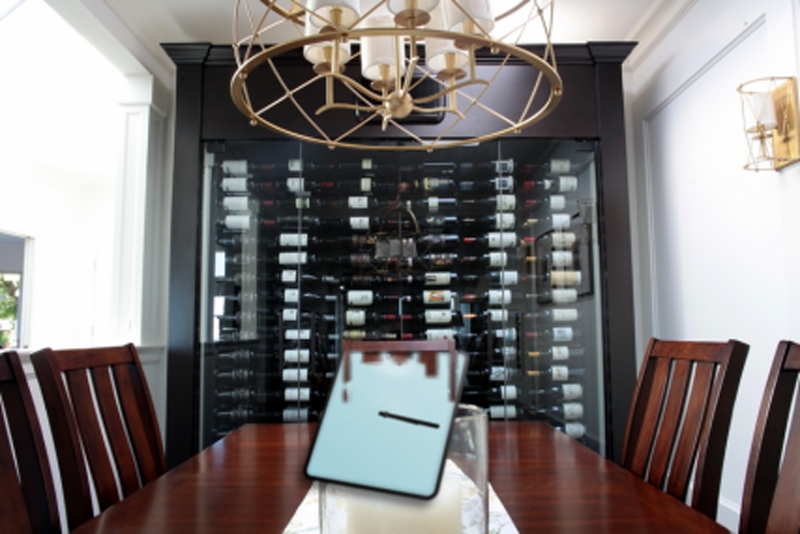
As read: {"hour": 3, "minute": 16}
